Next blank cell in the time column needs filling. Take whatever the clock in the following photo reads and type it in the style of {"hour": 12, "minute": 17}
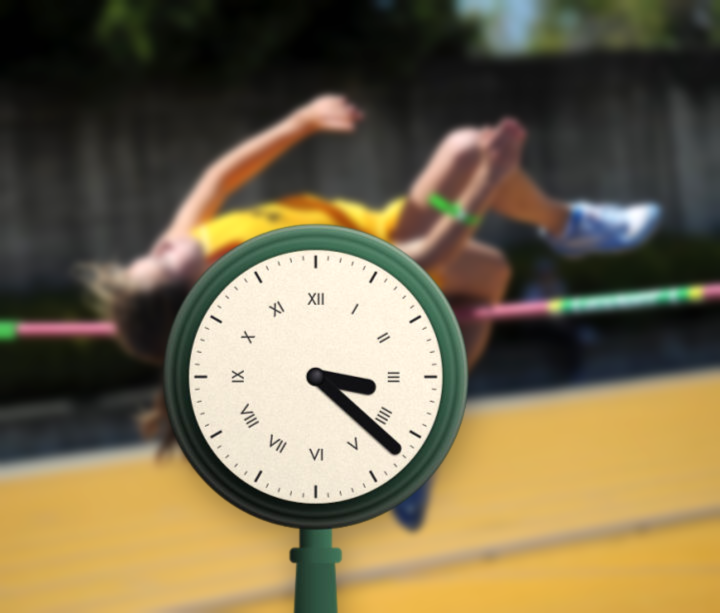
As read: {"hour": 3, "minute": 22}
